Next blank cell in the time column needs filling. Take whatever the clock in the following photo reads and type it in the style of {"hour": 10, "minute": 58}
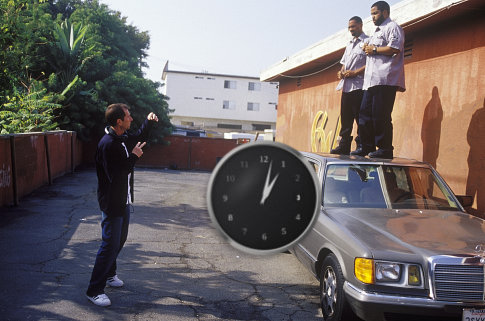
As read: {"hour": 1, "minute": 2}
